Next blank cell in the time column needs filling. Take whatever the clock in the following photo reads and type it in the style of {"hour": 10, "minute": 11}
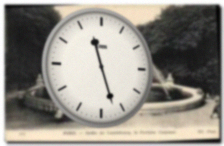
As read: {"hour": 11, "minute": 27}
